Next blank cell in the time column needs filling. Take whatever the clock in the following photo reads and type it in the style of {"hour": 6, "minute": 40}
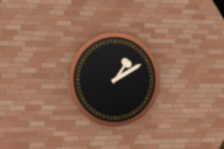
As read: {"hour": 1, "minute": 10}
